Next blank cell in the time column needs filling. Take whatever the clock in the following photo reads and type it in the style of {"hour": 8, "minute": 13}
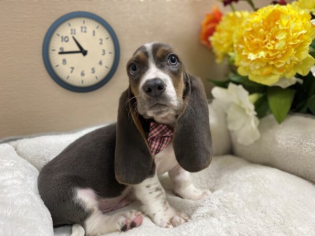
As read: {"hour": 10, "minute": 44}
